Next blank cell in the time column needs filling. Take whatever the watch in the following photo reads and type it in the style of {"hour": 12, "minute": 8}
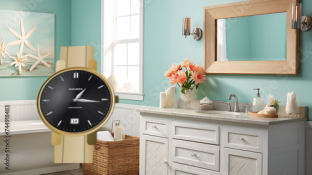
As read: {"hour": 1, "minute": 16}
